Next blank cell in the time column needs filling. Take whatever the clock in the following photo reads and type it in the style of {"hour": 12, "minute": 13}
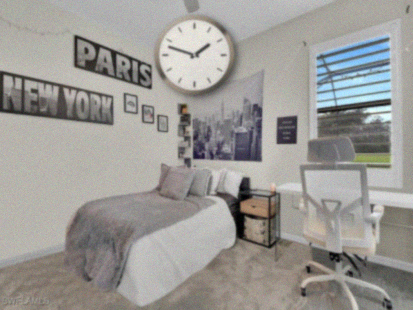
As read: {"hour": 1, "minute": 48}
